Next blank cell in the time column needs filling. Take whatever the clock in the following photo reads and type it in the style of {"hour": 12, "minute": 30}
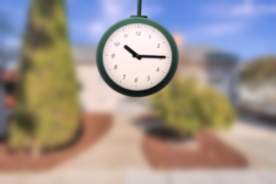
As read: {"hour": 10, "minute": 15}
